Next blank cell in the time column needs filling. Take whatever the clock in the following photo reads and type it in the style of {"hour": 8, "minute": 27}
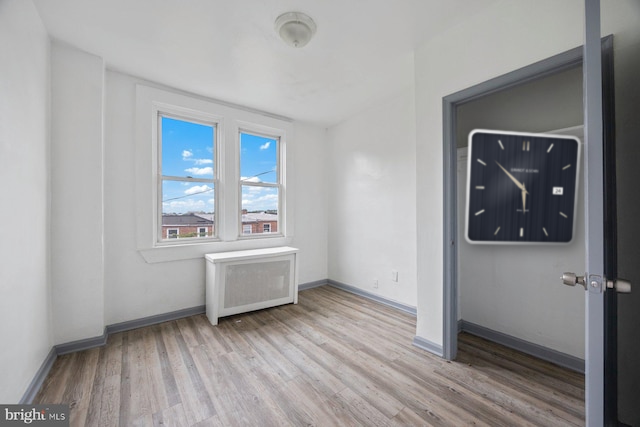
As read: {"hour": 5, "minute": 52}
